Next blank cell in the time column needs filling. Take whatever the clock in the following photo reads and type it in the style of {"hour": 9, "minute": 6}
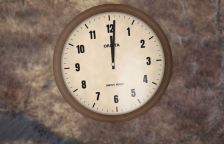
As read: {"hour": 12, "minute": 1}
